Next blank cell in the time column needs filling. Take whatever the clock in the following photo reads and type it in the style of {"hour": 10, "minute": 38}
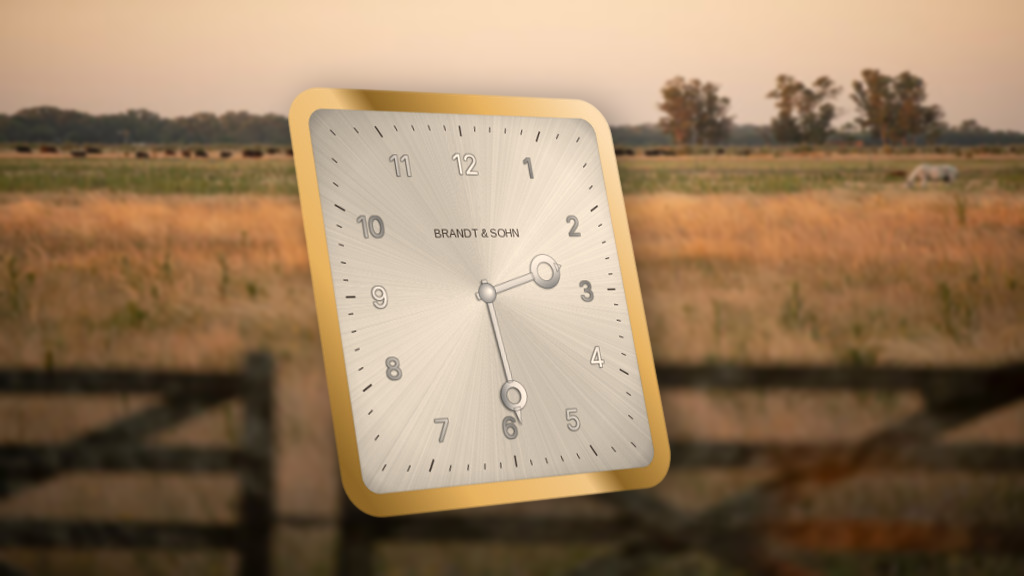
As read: {"hour": 2, "minute": 29}
